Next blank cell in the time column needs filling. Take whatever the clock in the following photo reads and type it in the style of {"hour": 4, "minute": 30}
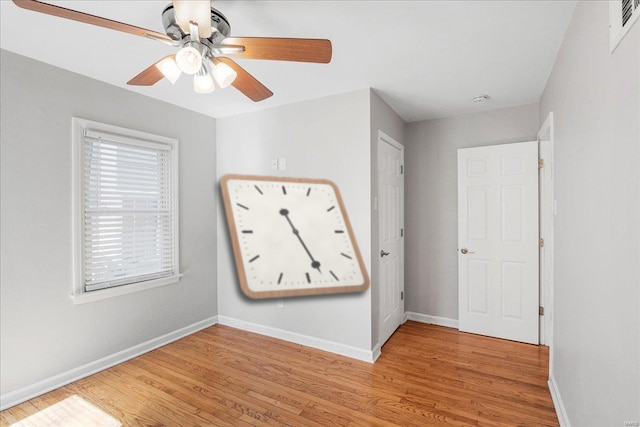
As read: {"hour": 11, "minute": 27}
